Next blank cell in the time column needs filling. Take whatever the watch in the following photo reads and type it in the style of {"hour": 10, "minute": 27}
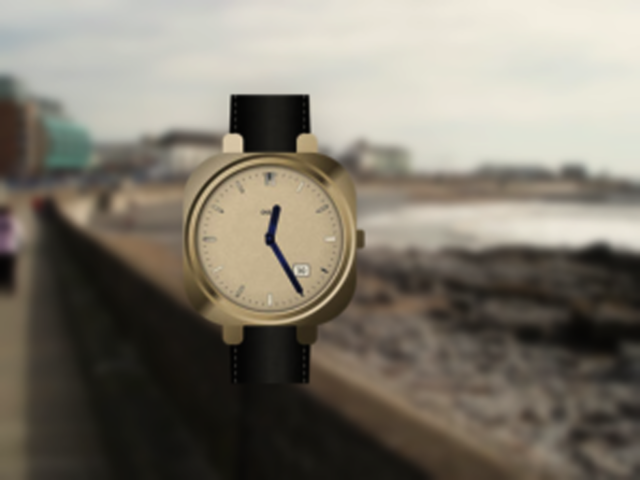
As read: {"hour": 12, "minute": 25}
